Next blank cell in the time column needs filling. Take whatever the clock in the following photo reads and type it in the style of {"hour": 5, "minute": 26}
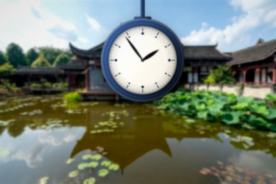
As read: {"hour": 1, "minute": 54}
